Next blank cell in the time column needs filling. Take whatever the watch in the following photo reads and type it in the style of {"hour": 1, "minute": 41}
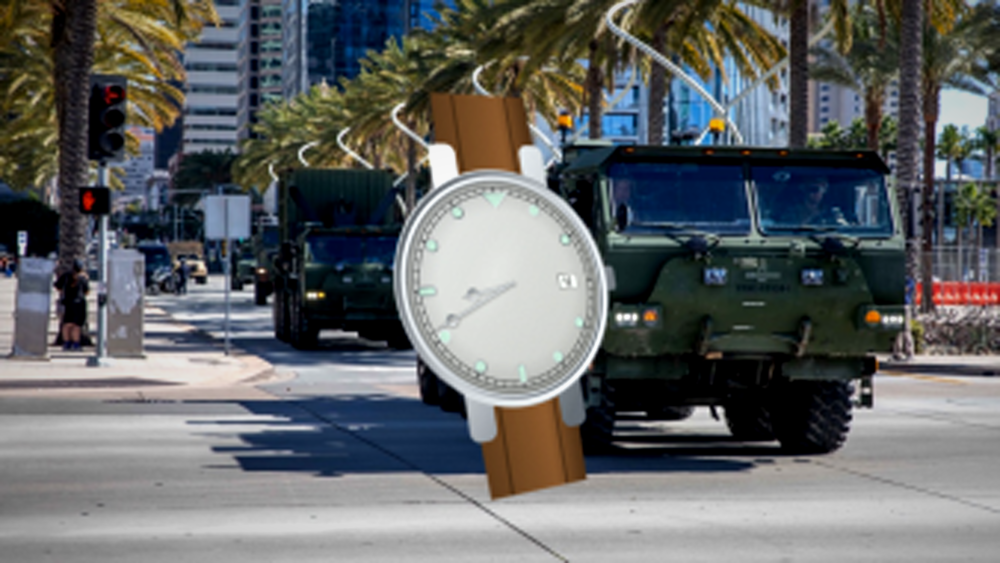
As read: {"hour": 8, "minute": 41}
